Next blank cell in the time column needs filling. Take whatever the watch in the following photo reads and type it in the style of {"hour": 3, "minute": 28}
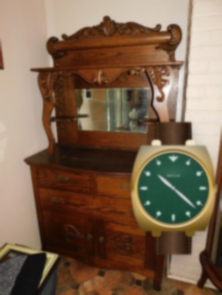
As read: {"hour": 10, "minute": 22}
